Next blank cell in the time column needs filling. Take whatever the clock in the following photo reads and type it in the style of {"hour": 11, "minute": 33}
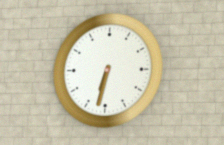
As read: {"hour": 6, "minute": 32}
